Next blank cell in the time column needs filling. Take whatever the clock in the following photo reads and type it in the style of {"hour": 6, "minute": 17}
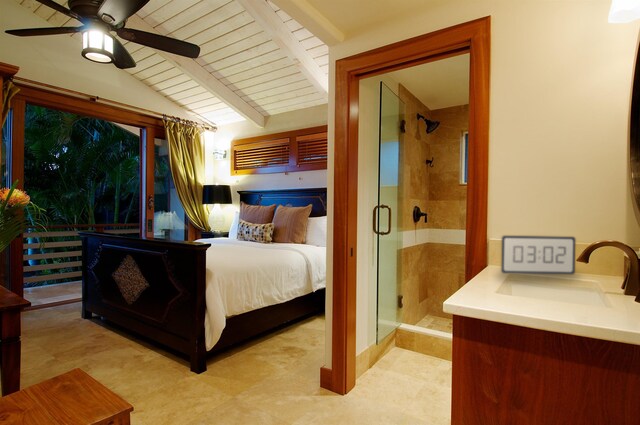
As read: {"hour": 3, "minute": 2}
